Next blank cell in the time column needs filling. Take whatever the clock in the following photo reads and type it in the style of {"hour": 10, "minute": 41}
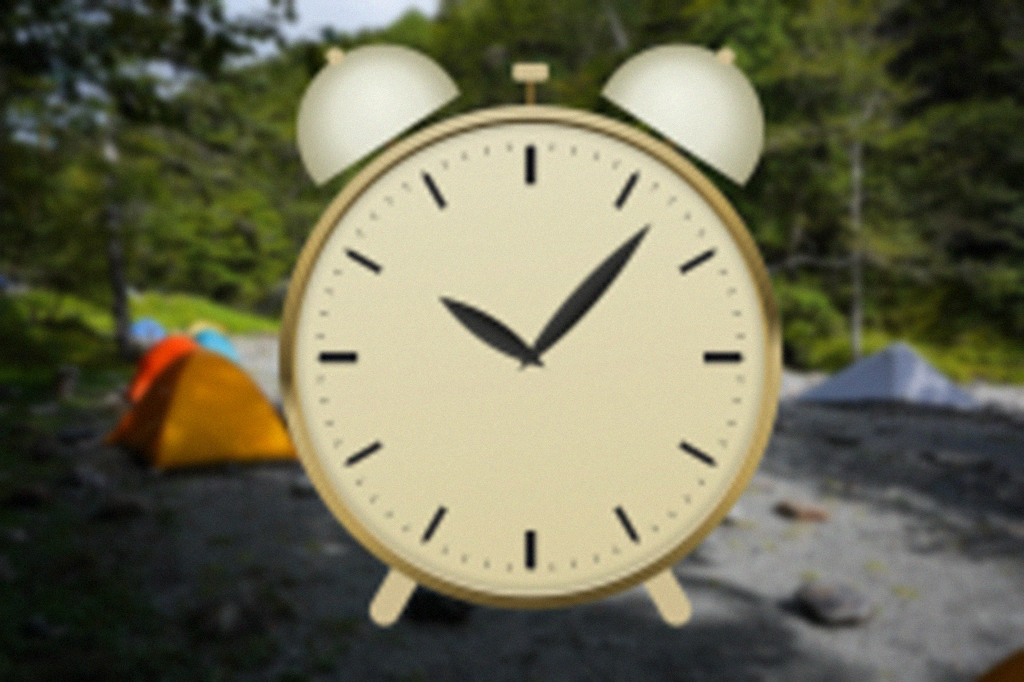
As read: {"hour": 10, "minute": 7}
